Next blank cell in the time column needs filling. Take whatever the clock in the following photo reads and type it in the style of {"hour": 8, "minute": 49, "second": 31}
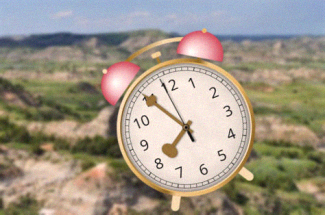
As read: {"hour": 7, "minute": 54, "second": 59}
